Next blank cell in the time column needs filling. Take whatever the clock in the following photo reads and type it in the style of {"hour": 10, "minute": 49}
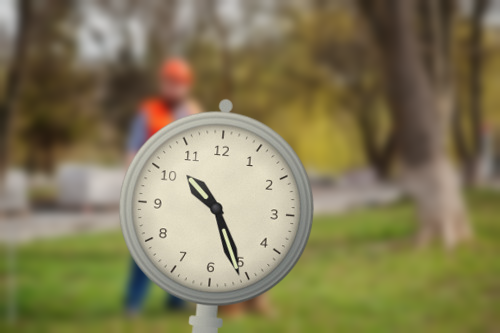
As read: {"hour": 10, "minute": 26}
